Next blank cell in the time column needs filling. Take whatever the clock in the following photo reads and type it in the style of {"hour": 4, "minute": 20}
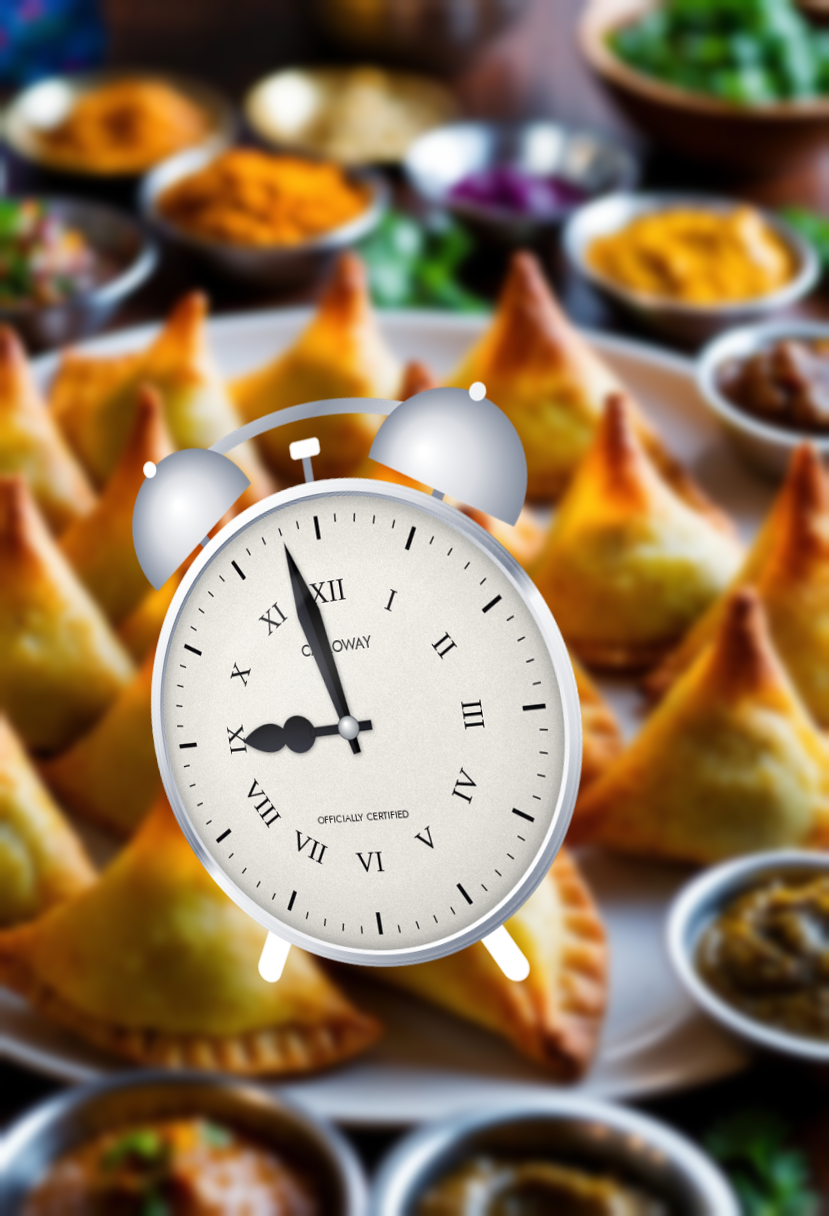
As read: {"hour": 8, "minute": 58}
